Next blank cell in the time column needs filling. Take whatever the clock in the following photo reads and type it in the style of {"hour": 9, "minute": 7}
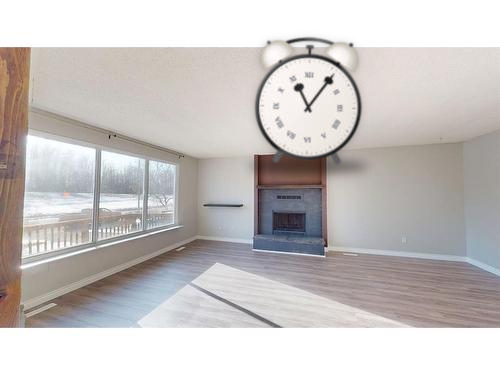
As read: {"hour": 11, "minute": 6}
